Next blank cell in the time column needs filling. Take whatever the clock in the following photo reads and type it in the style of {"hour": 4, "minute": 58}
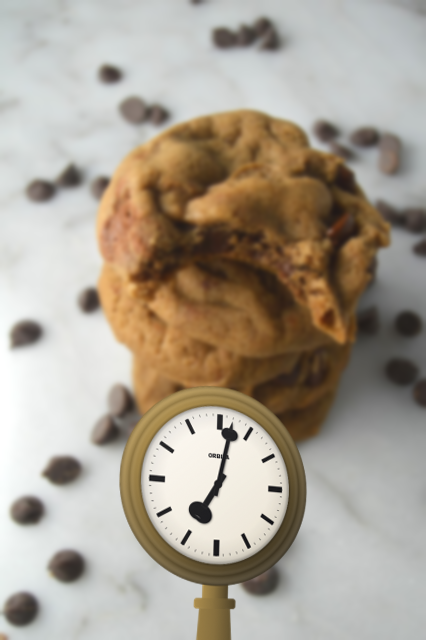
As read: {"hour": 7, "minute": 2}
